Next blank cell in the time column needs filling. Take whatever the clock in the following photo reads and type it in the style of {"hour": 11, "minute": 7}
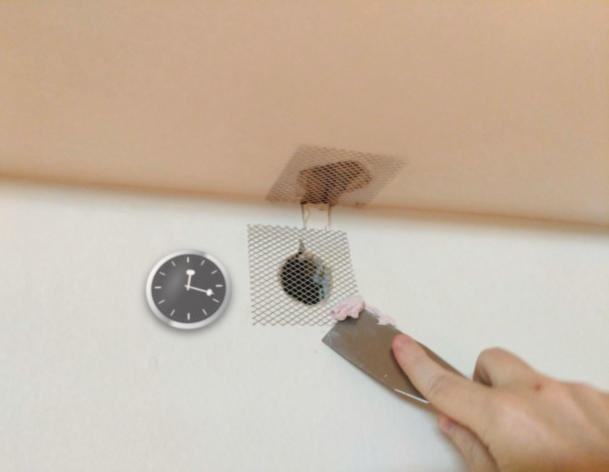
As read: {"hour": 12, "minute": 18}
